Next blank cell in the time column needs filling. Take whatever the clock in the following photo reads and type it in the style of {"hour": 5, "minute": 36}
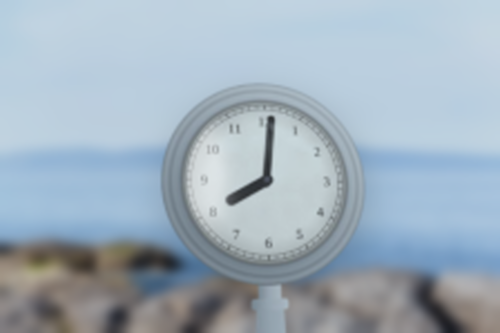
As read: {"hour": 8, "minute": 1}
